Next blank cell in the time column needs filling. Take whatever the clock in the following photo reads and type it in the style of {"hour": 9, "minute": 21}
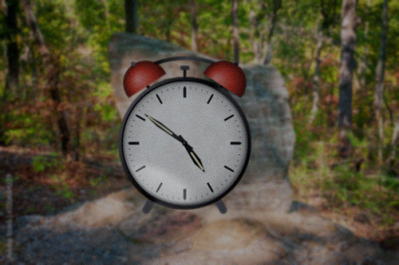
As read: {"hour": 4, "minute": 51}
